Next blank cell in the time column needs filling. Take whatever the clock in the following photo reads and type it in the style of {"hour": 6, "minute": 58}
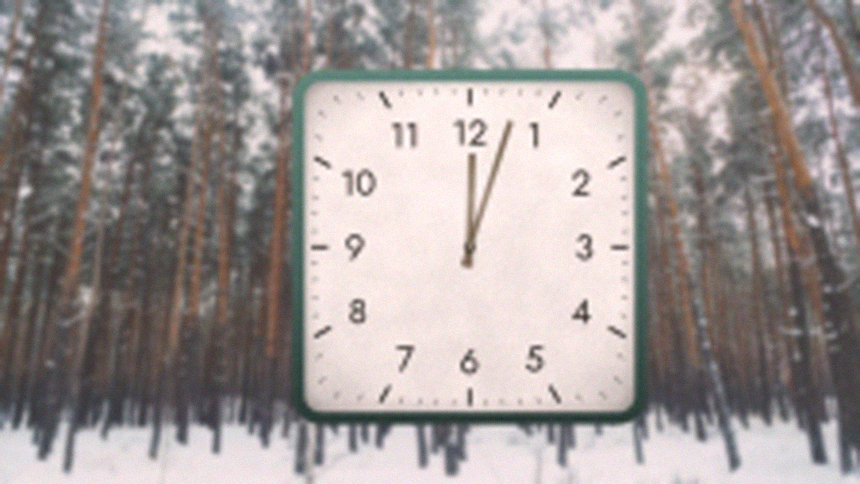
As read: {"hour": 12, "minute": 3}
